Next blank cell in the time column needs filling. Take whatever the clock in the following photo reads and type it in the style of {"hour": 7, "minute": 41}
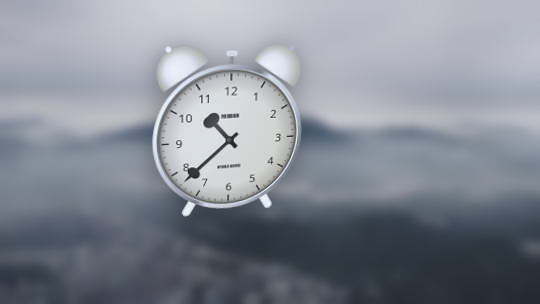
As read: {"hour": 10, "minute": 38}
